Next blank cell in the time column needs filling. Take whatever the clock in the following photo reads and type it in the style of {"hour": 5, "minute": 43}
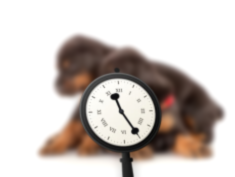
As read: {"hour": 11, "minute": 25}
